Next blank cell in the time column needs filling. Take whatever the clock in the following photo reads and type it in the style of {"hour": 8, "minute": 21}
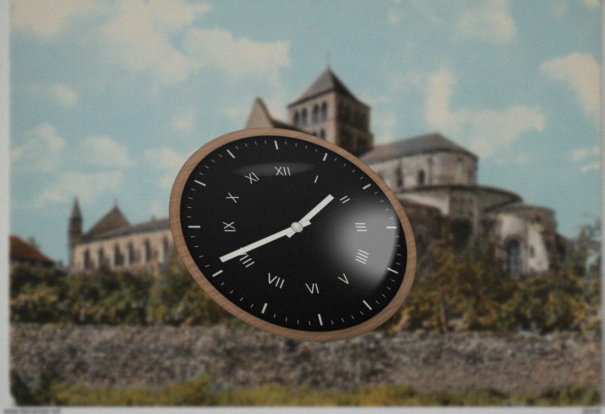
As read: {"hour": 1, "minute": 41}
